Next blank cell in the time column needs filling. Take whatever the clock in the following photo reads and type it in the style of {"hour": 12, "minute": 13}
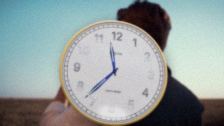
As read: {"hour": 11, "minute": 37}
